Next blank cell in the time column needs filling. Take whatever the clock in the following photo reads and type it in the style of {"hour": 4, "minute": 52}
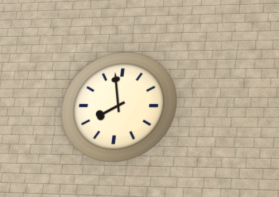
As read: {"hour": 7, "minute": 58}
